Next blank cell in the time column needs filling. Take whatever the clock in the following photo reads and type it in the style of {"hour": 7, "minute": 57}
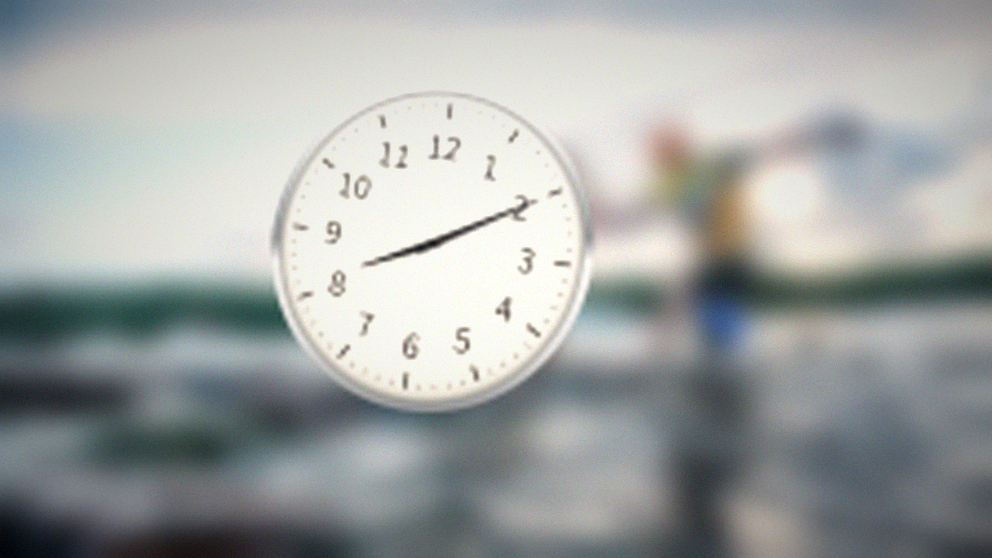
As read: {"hour": 8, "minute": 10}
